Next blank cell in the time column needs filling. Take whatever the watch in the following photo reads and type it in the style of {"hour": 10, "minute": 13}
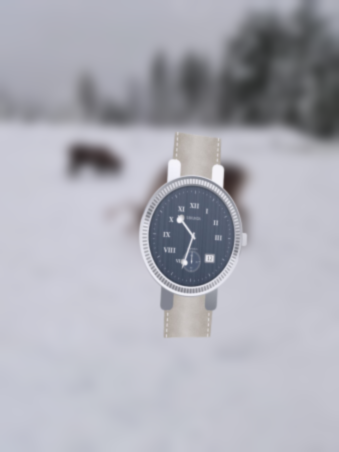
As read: {"hour": 10, "minute": 33}
